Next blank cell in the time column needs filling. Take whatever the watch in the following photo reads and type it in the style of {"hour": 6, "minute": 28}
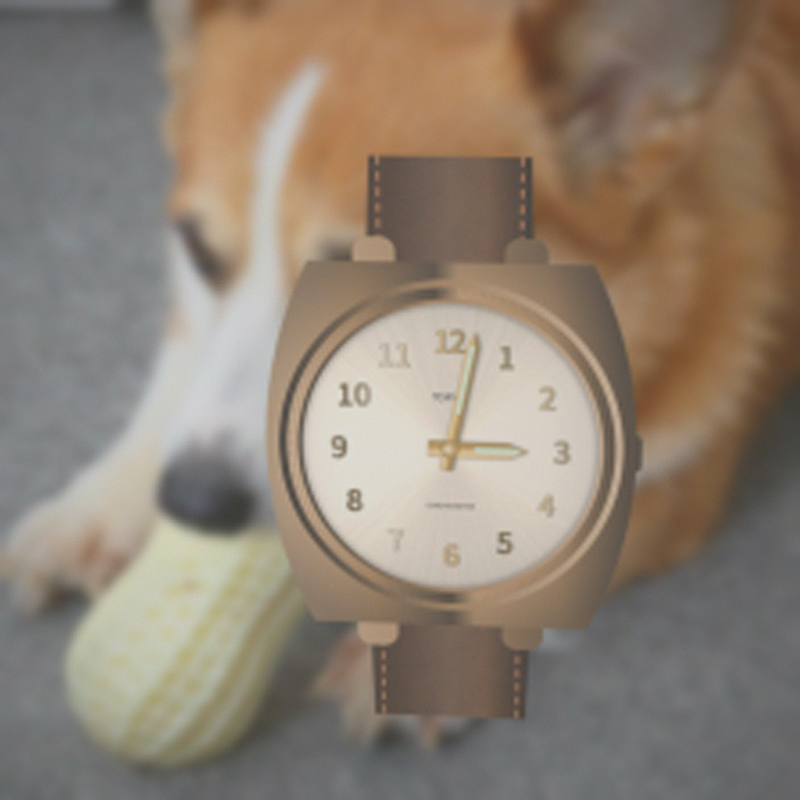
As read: {"hour": 3, "minute": 2}
